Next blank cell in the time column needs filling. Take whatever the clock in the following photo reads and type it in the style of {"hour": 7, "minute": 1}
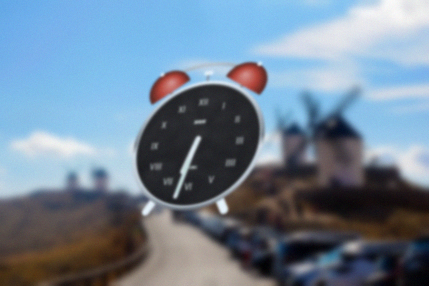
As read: {"hour": 6, "minute": 32}
